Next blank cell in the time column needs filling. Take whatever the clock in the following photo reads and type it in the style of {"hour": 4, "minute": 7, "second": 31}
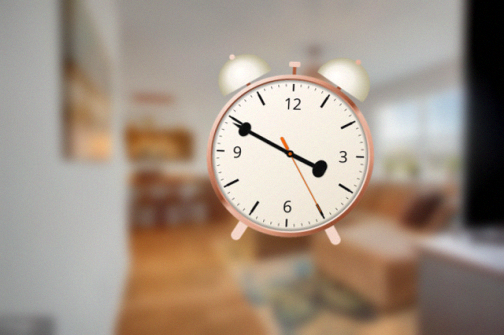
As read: {"hour": 3, "minute": 49, "second": 25}
